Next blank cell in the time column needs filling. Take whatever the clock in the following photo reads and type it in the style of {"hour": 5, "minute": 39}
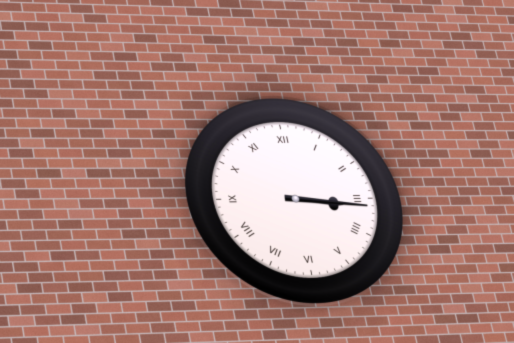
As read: {"hour": 3, "minute": 16}
